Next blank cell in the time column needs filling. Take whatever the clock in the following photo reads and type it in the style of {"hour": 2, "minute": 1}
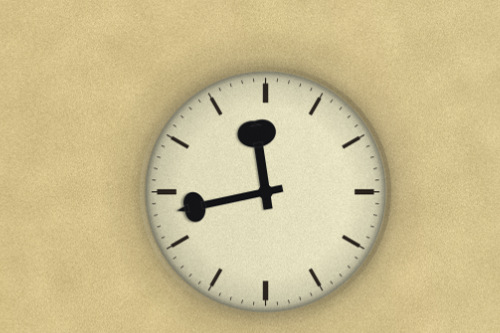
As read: {"hour": 11, "minute": 43}
